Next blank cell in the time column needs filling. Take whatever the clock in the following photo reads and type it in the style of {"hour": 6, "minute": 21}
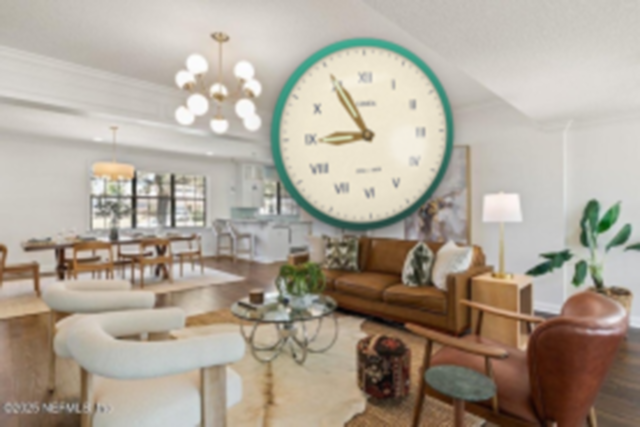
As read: {"hour": 8, "minute": 55}
